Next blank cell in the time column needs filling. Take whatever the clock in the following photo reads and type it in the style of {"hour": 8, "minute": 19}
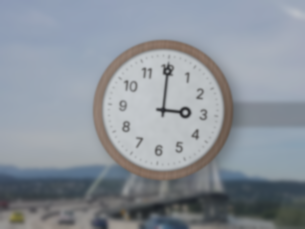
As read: {"hour": 3, "minute": 0}
